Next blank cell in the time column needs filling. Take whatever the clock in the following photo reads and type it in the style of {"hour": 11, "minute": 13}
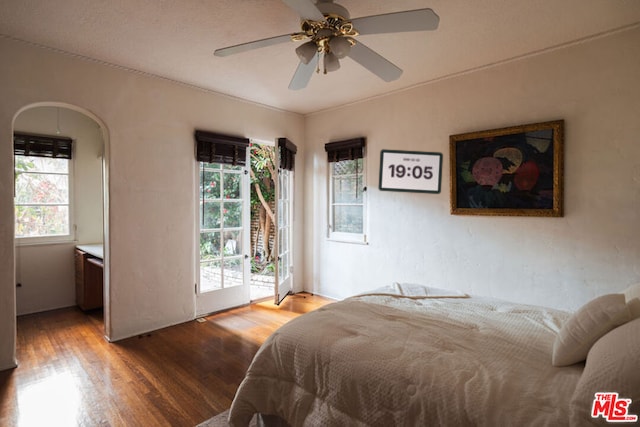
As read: {"hour": 19, "minute": 5}
